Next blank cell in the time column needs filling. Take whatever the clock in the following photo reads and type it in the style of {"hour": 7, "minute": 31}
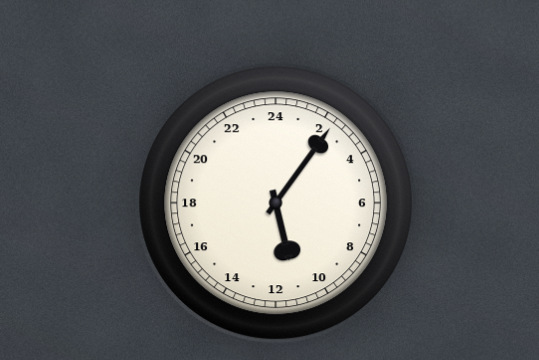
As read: {"hour": 11, "minute": 6}
